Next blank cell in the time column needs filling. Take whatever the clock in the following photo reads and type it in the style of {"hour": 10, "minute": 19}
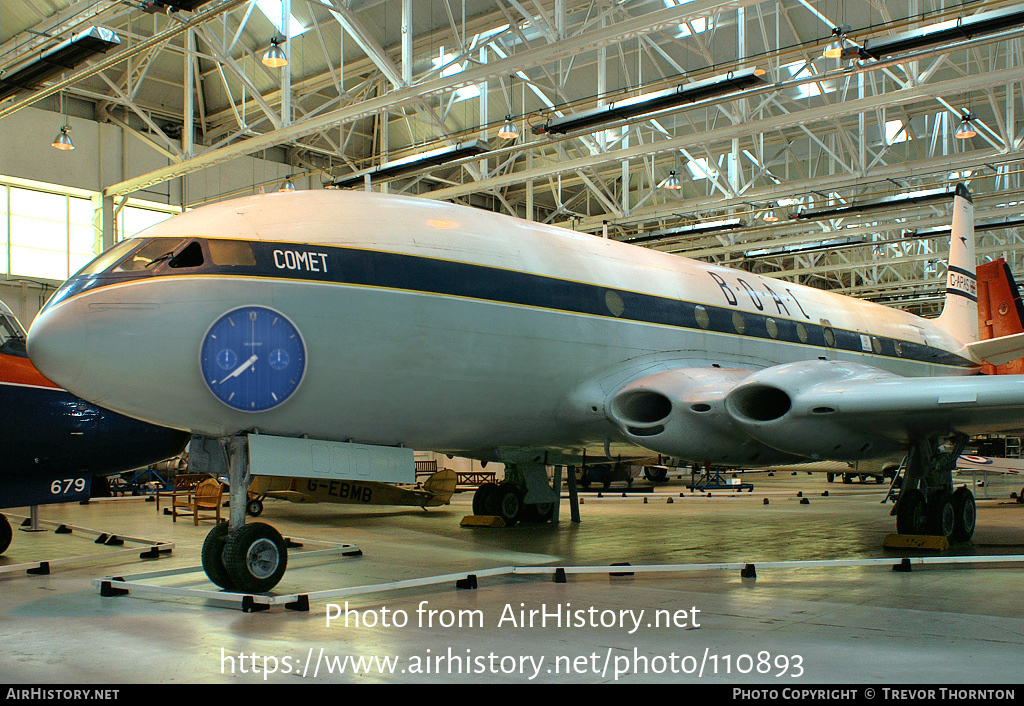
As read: {"hour": 7, "minute": 39}
